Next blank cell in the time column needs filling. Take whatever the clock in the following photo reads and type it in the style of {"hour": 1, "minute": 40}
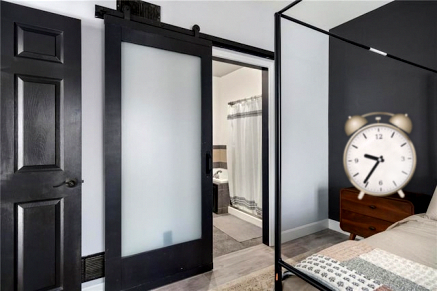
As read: {"hour": 9, "minute": 36}
